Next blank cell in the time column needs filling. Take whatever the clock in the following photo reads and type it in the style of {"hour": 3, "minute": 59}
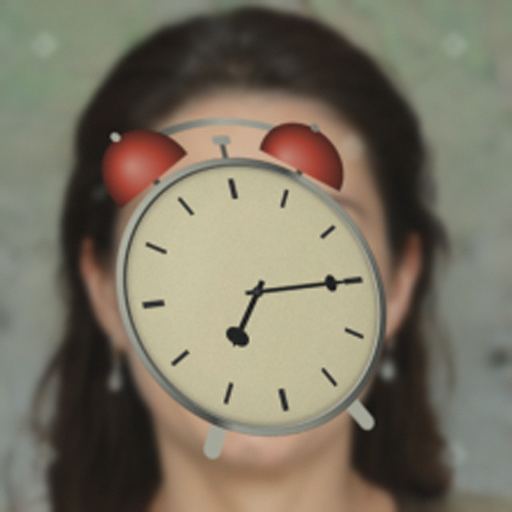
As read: {"hour": 7, "minute": 15}
